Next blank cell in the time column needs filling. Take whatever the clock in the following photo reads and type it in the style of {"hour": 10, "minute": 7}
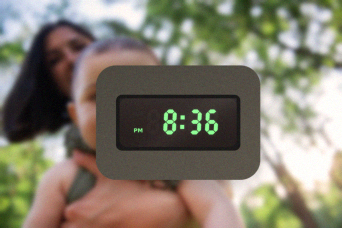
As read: {"hour": 8, "minute": 36}
